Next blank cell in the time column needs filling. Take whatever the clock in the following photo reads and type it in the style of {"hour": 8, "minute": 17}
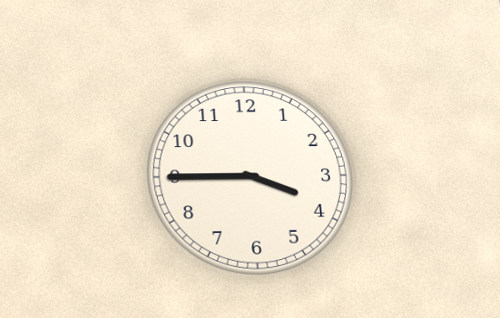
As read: {"hour": 3, "minute": 45}
